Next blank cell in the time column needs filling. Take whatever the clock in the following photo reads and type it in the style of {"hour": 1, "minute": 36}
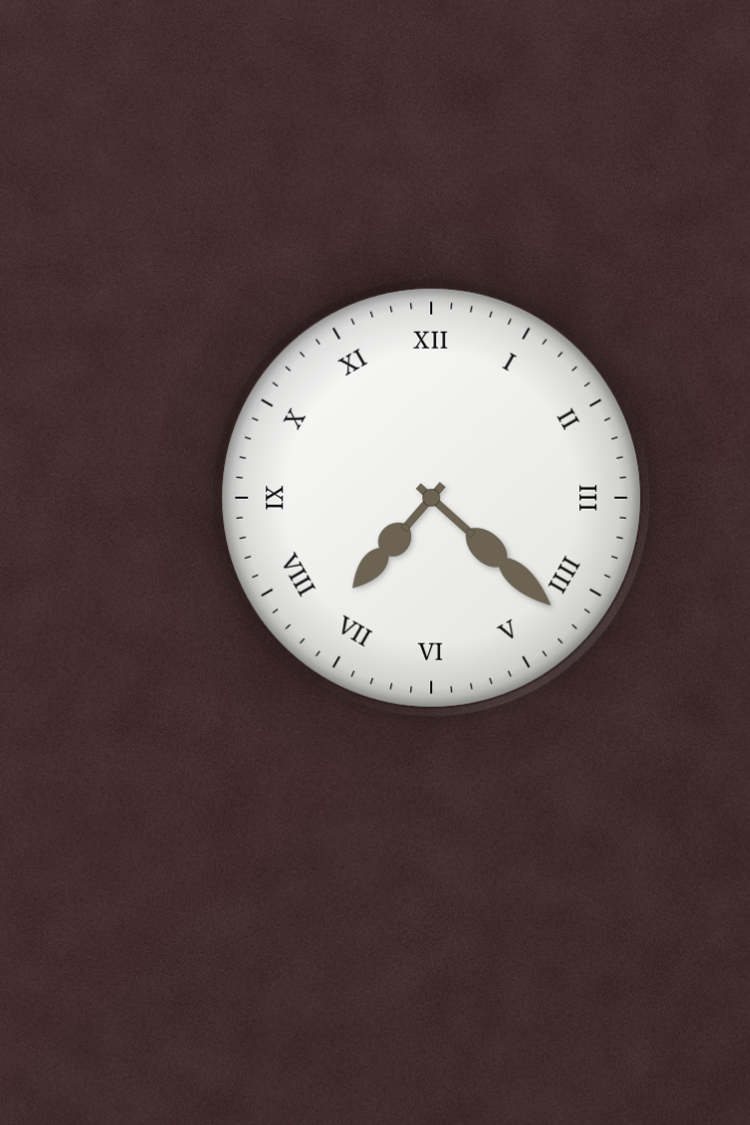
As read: {"hour": 7, "minute": 22}
